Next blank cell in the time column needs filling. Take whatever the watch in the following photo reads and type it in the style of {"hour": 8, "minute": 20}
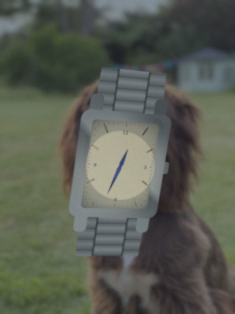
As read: {"hour": 12, "minute": 33}
